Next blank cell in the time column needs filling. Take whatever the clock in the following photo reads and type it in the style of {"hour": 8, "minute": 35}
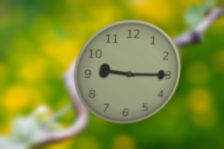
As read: {"hour": 9, "minute": 15}
